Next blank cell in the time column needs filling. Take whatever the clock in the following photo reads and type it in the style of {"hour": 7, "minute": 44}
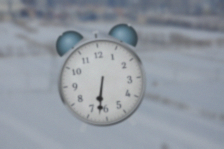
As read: {"hour": 6, "minute": 32}
